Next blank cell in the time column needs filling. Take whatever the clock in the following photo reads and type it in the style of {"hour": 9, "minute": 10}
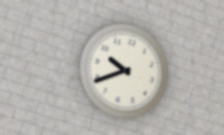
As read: {"hour": 9, "minute": 39}
